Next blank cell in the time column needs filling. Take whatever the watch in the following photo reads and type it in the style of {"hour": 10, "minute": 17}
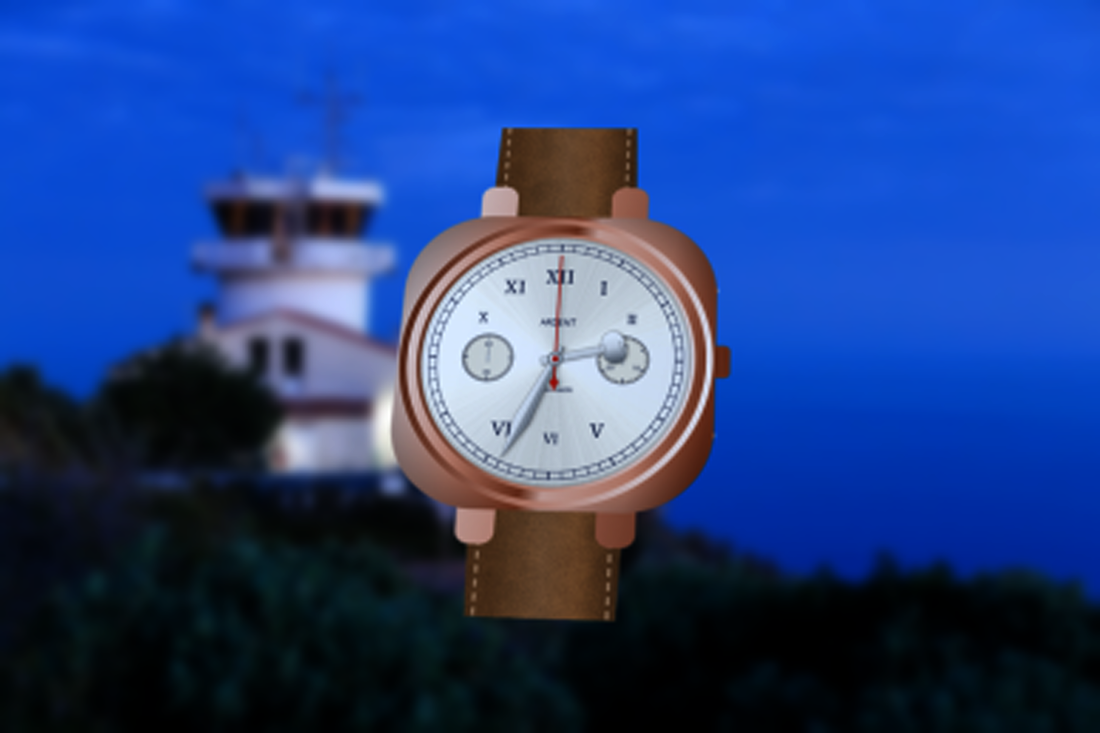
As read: {"hour": 2, "minute": 34}
